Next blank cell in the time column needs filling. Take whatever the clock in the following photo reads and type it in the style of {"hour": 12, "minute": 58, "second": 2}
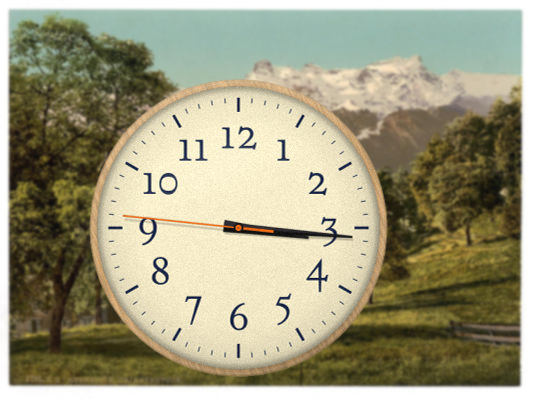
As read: {"hour": 3, "minute": 15, "second": 46}
